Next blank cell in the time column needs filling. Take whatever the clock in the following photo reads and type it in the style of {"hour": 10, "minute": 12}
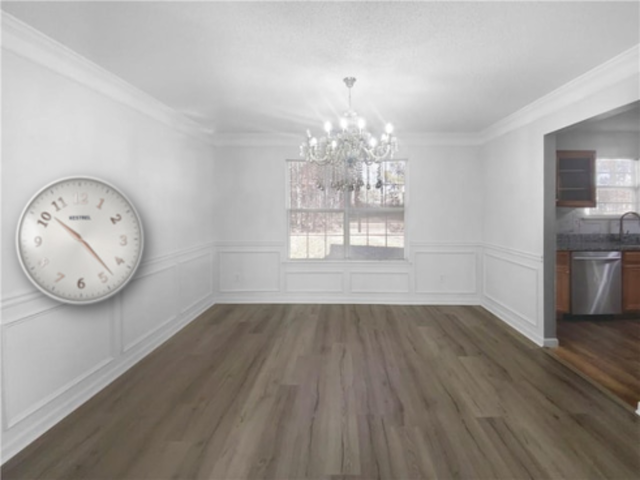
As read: {"hour": 10, "minute": 23}
